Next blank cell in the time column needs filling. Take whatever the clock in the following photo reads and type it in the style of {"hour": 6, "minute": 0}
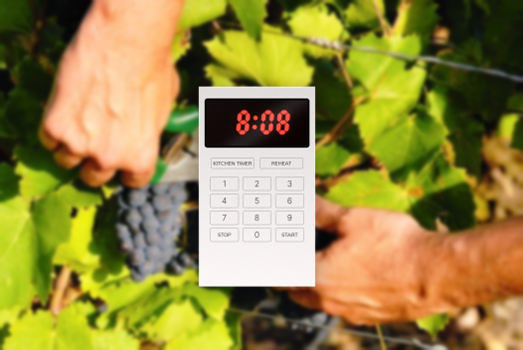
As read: {"hour": 8, "minute": 8}
